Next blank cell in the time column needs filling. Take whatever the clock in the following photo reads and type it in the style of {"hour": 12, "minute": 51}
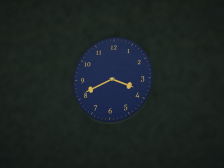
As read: {"hour": 3, "minute": 41}
